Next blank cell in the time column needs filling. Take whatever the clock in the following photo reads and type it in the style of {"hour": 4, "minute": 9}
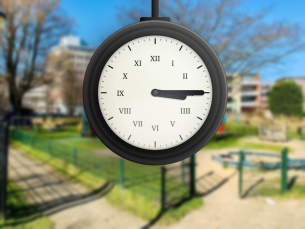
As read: {"hour": 3, "minute": 15}
